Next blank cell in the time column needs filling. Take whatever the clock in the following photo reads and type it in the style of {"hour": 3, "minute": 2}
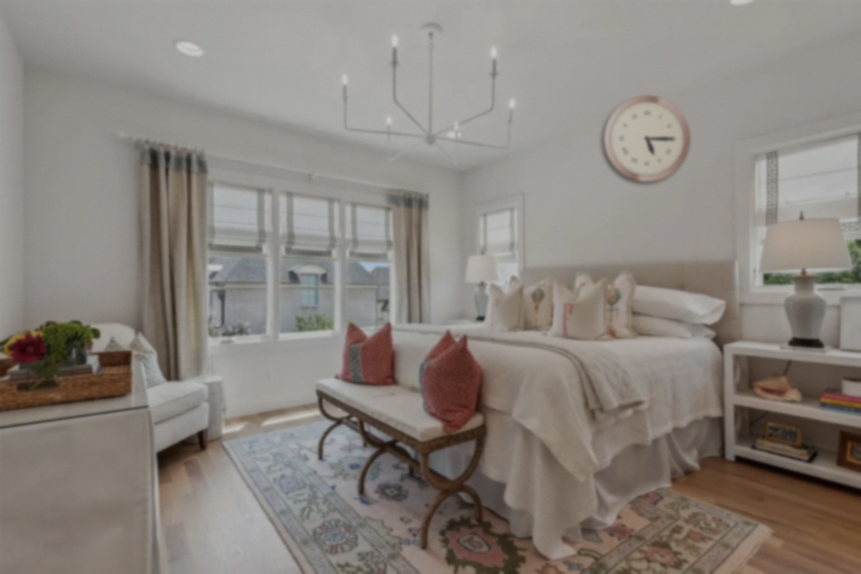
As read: {"hour": 5, "minute": 15}
